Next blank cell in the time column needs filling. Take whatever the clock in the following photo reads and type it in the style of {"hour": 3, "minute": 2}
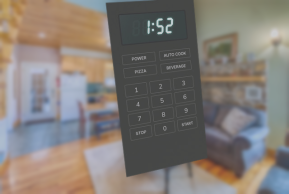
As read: {"hour": 1, "minute": 52}
